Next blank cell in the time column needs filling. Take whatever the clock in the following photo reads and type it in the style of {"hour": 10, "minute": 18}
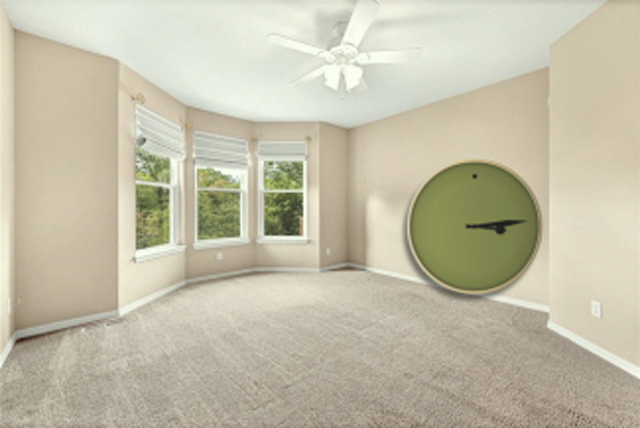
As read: {"hour": 3, "minute": 14}
